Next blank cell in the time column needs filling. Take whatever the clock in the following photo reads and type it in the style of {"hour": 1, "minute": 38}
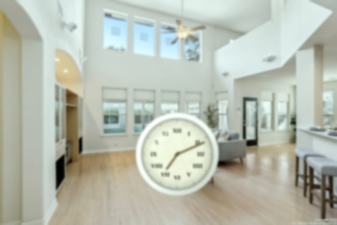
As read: {"hour": 7, "minute": 11}
